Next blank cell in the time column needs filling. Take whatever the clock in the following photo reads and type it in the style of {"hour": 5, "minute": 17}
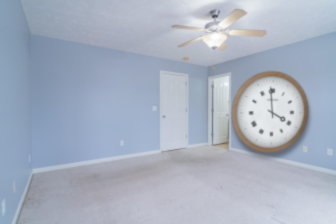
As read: {"hour": 3, "minute": 59}
